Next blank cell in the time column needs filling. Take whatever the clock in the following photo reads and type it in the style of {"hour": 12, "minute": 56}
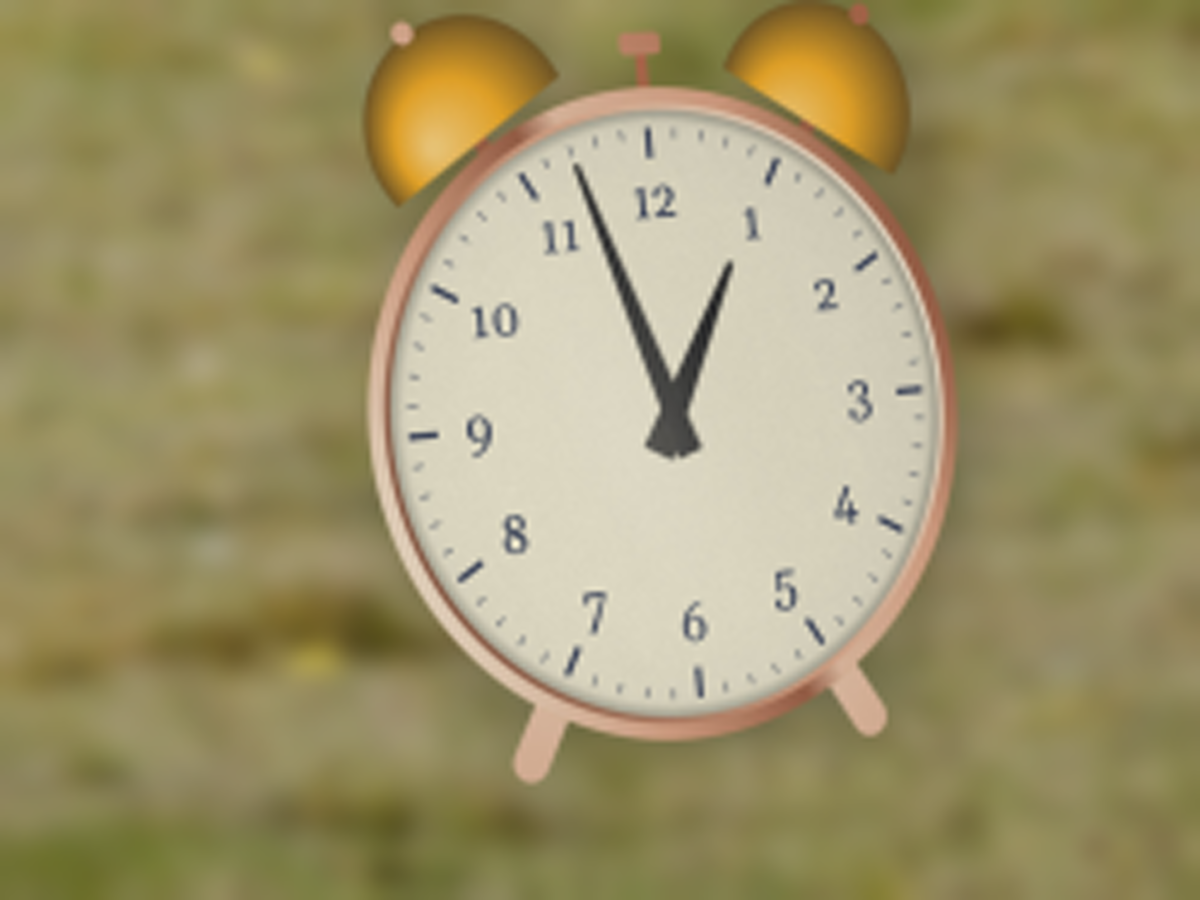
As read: {"hour": 12, "minute": 57}
